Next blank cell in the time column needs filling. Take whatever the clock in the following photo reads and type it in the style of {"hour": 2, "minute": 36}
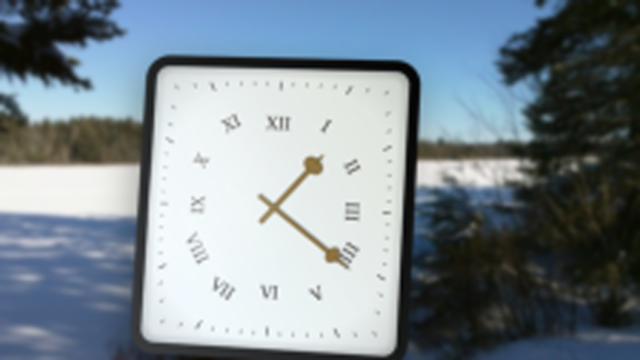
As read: {"hour": 1, "minute": 21}
